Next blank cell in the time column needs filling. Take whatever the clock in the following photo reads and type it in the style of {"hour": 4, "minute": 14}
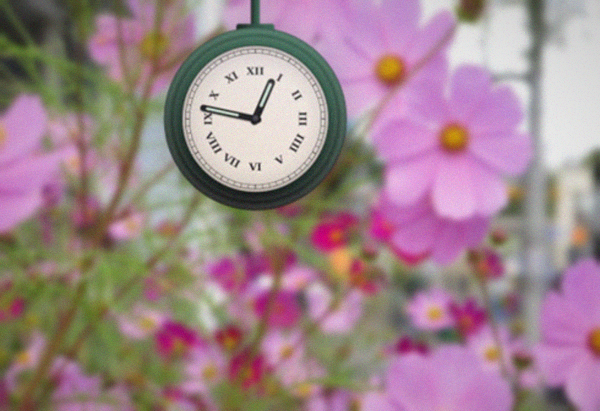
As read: {"hour": 12, "minute": 47}
